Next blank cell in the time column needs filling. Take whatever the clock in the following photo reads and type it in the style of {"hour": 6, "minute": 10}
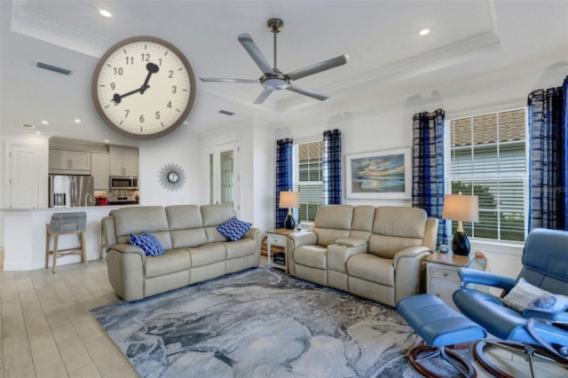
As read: {"hour": 12, "minute": 41}
